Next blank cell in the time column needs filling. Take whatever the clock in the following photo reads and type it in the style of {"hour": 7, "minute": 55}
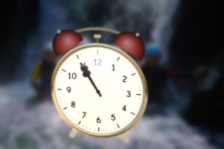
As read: {"hour": 10, "minute": 55}
